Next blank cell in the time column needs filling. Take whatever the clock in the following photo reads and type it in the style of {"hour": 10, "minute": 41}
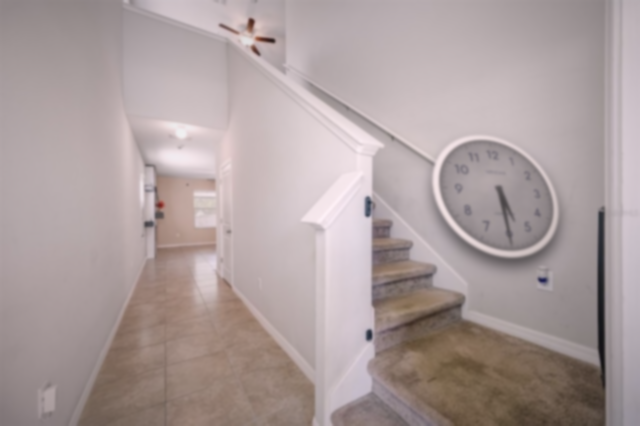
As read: {"hour": 5, "minute": 30}
